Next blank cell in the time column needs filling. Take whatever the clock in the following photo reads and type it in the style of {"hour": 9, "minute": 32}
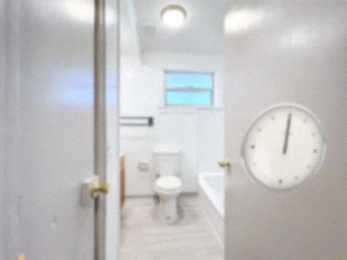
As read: {"hour": 12, "minute": 0}
